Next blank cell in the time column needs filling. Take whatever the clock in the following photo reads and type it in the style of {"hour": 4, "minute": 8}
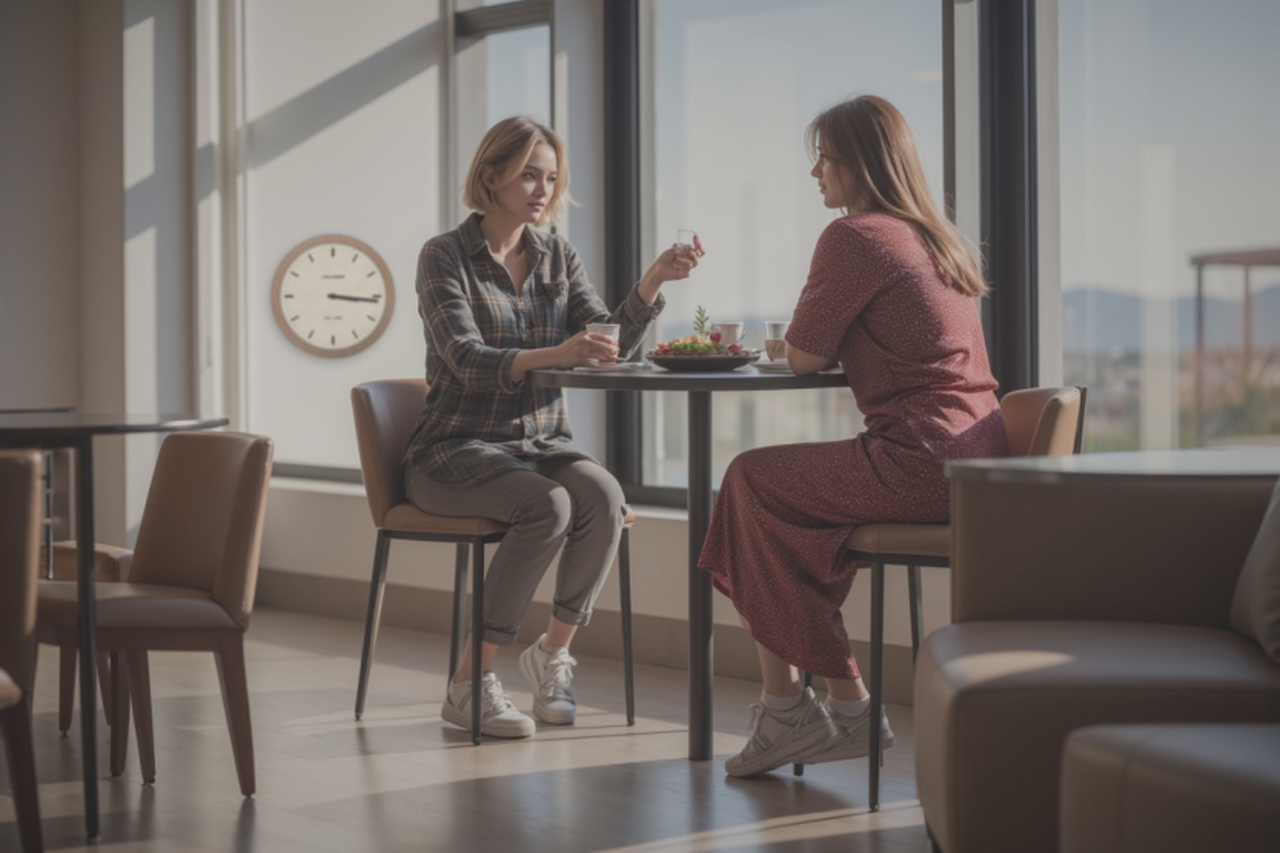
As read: {"hour": 3, "minute": 16}
